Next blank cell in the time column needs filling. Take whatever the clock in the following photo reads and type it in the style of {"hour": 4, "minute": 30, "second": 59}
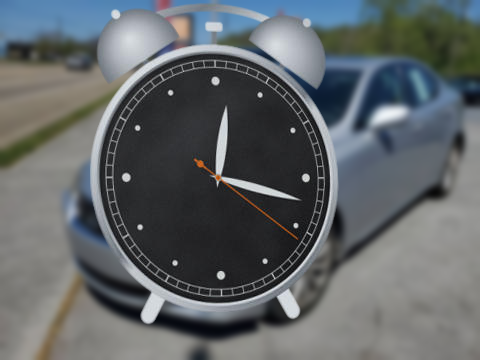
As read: {"hour": 12, "minute": 17, "second": 21}
